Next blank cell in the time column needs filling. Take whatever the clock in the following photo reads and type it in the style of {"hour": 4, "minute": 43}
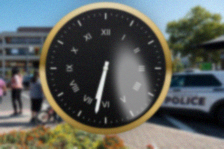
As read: {"hour": 6, "minute": 32}
